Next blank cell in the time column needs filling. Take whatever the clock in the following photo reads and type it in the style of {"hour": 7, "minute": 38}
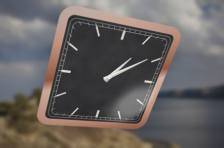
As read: {"hour": 1, "minute": 9}
